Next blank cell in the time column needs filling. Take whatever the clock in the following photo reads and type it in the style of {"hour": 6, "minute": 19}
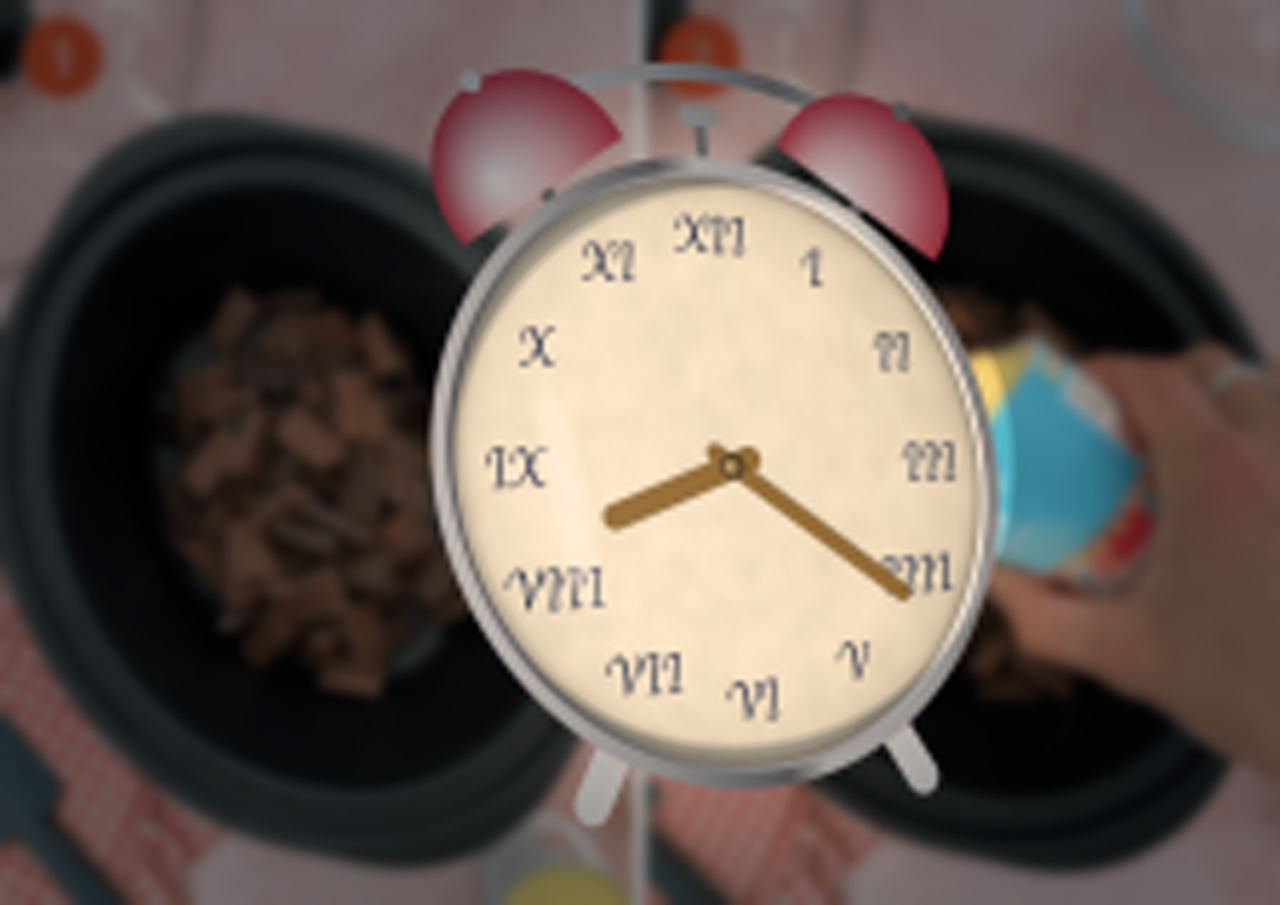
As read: {"hour": 8, "minute": 21}
